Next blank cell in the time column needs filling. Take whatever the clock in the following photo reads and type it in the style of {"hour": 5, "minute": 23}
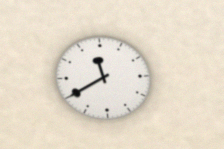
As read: {"hour": 11, "minute": 40}
